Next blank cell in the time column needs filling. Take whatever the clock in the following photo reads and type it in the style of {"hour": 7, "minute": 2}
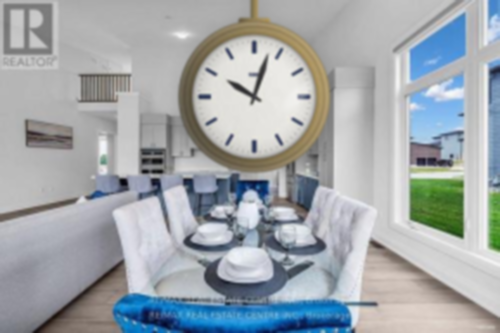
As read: {"hour": 10, "minute": 3}
